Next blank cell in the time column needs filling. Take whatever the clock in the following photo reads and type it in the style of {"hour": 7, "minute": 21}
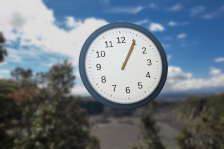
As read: {"hour": 1, "minute": 5}
